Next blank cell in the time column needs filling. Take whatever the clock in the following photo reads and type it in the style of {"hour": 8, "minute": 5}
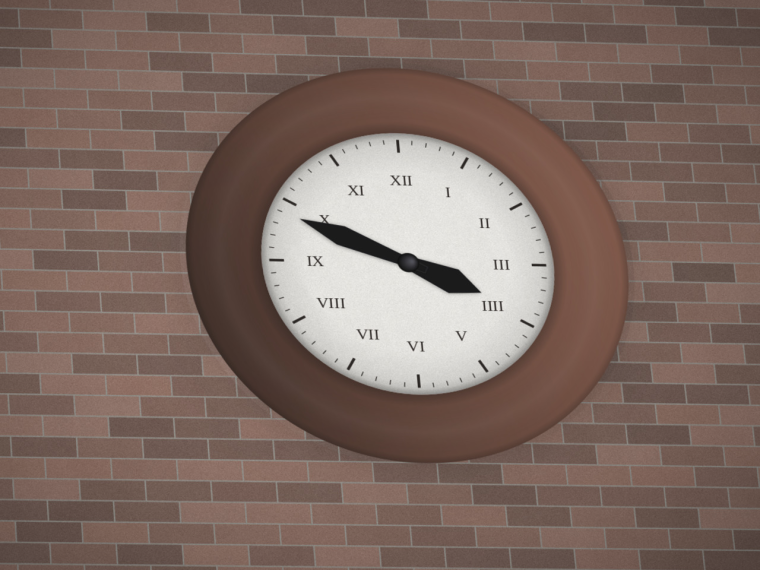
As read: {"hour": 3, "minute": 49}
